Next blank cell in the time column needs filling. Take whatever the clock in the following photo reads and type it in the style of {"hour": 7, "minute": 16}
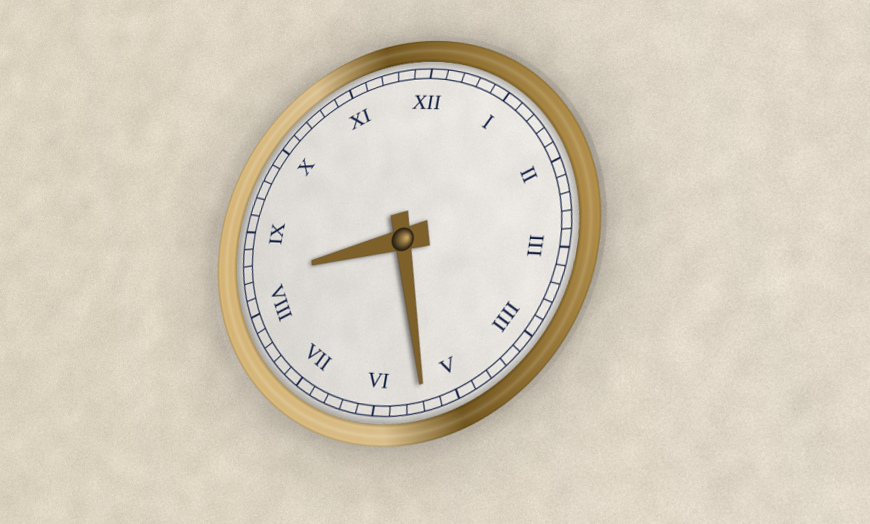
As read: {"hour": 8, "minute": 27}
